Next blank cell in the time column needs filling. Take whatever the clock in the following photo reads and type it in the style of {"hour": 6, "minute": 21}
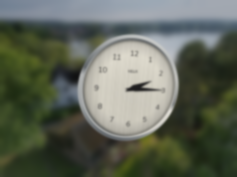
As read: {"hour": 2, "minute": 15}
